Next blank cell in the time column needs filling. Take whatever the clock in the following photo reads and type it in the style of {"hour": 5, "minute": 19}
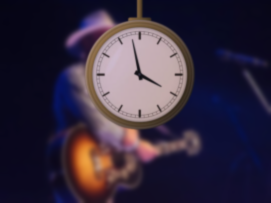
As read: {"hour": 3, "minute": 58}
